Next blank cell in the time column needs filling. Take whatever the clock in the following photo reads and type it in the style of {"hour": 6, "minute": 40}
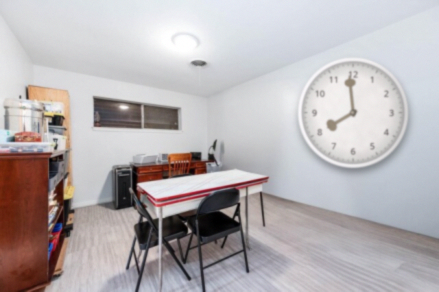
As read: {"hour": 7, "minute": 59}
